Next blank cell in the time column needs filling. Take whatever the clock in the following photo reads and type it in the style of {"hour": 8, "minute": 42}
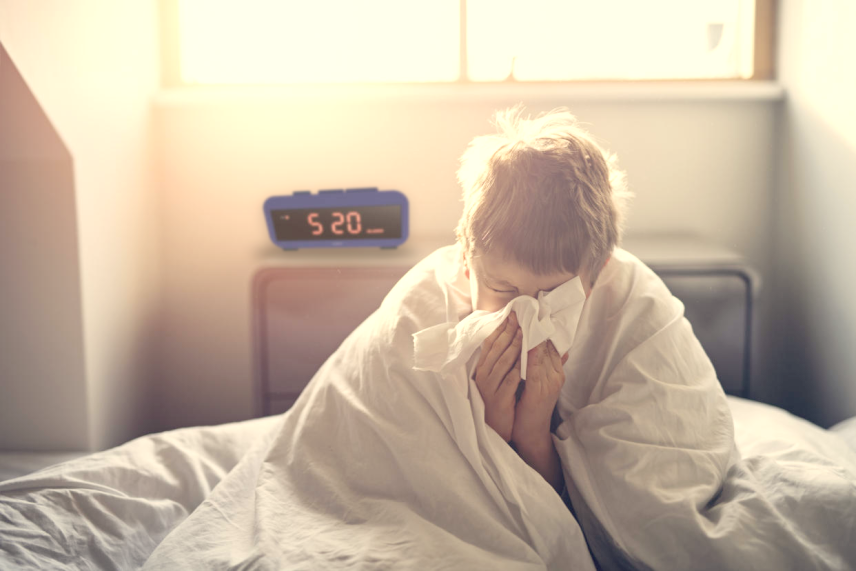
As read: {"hour": 5, "minute": 20}
